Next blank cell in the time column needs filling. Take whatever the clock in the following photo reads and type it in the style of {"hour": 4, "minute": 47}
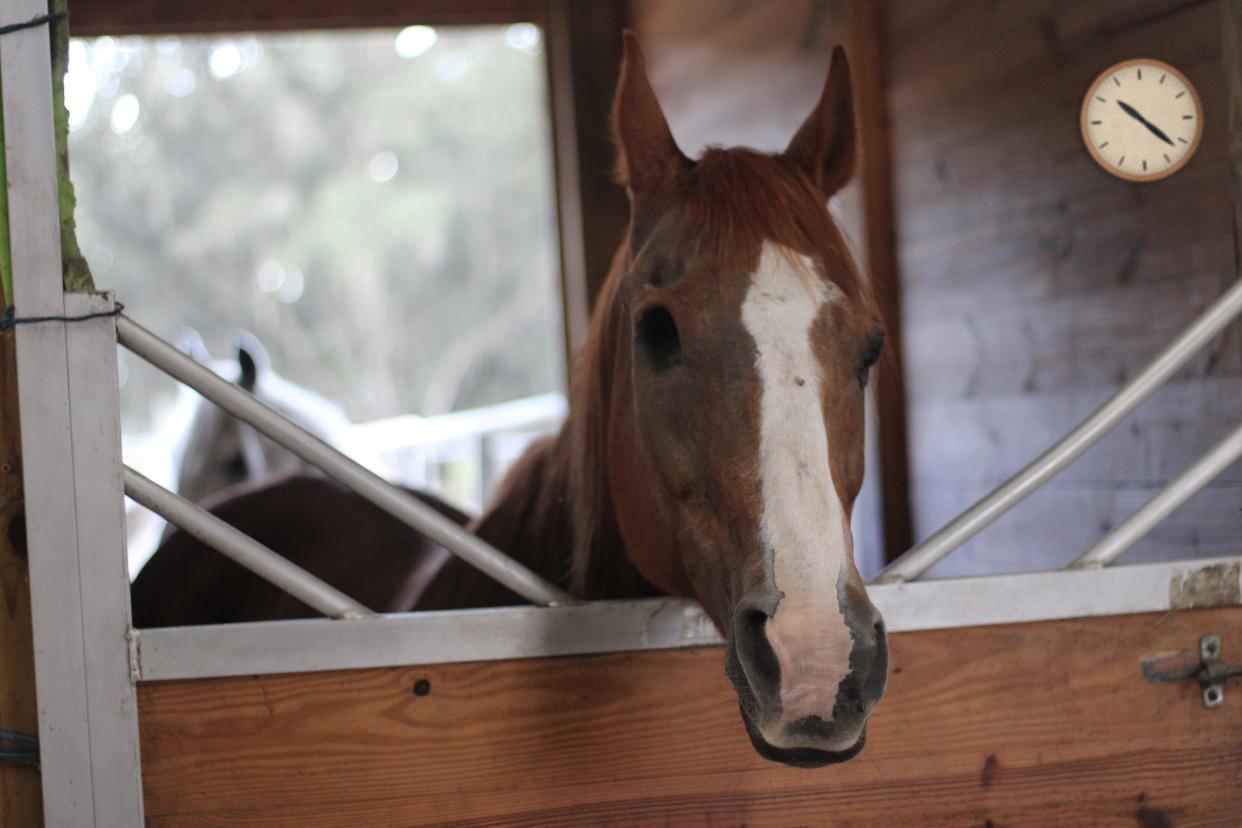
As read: {"hour": 10, "minute": 22}
